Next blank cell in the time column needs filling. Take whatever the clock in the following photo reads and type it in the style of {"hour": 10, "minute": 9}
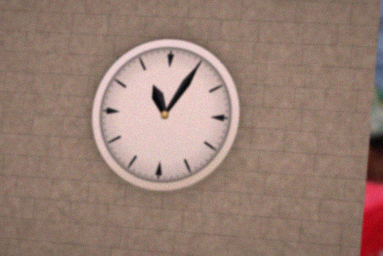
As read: {"hour": 11, "minute": 5}
